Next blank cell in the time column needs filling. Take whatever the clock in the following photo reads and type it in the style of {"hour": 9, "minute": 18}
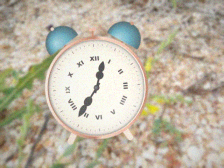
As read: {"hour": 12, "minute": 36}
